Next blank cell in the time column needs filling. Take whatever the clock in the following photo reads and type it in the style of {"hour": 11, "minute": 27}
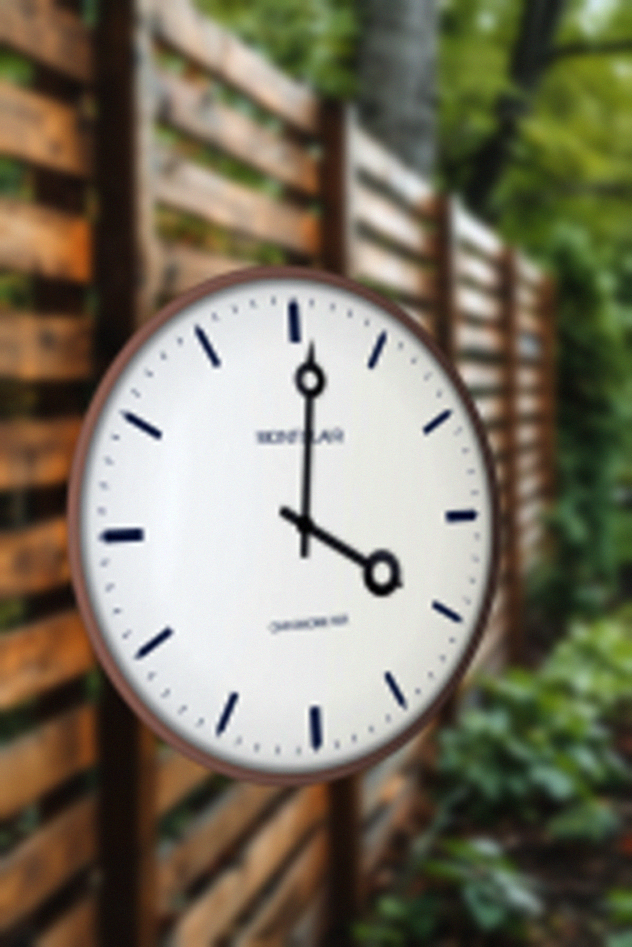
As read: {"hour": 4, "minute": 1}
